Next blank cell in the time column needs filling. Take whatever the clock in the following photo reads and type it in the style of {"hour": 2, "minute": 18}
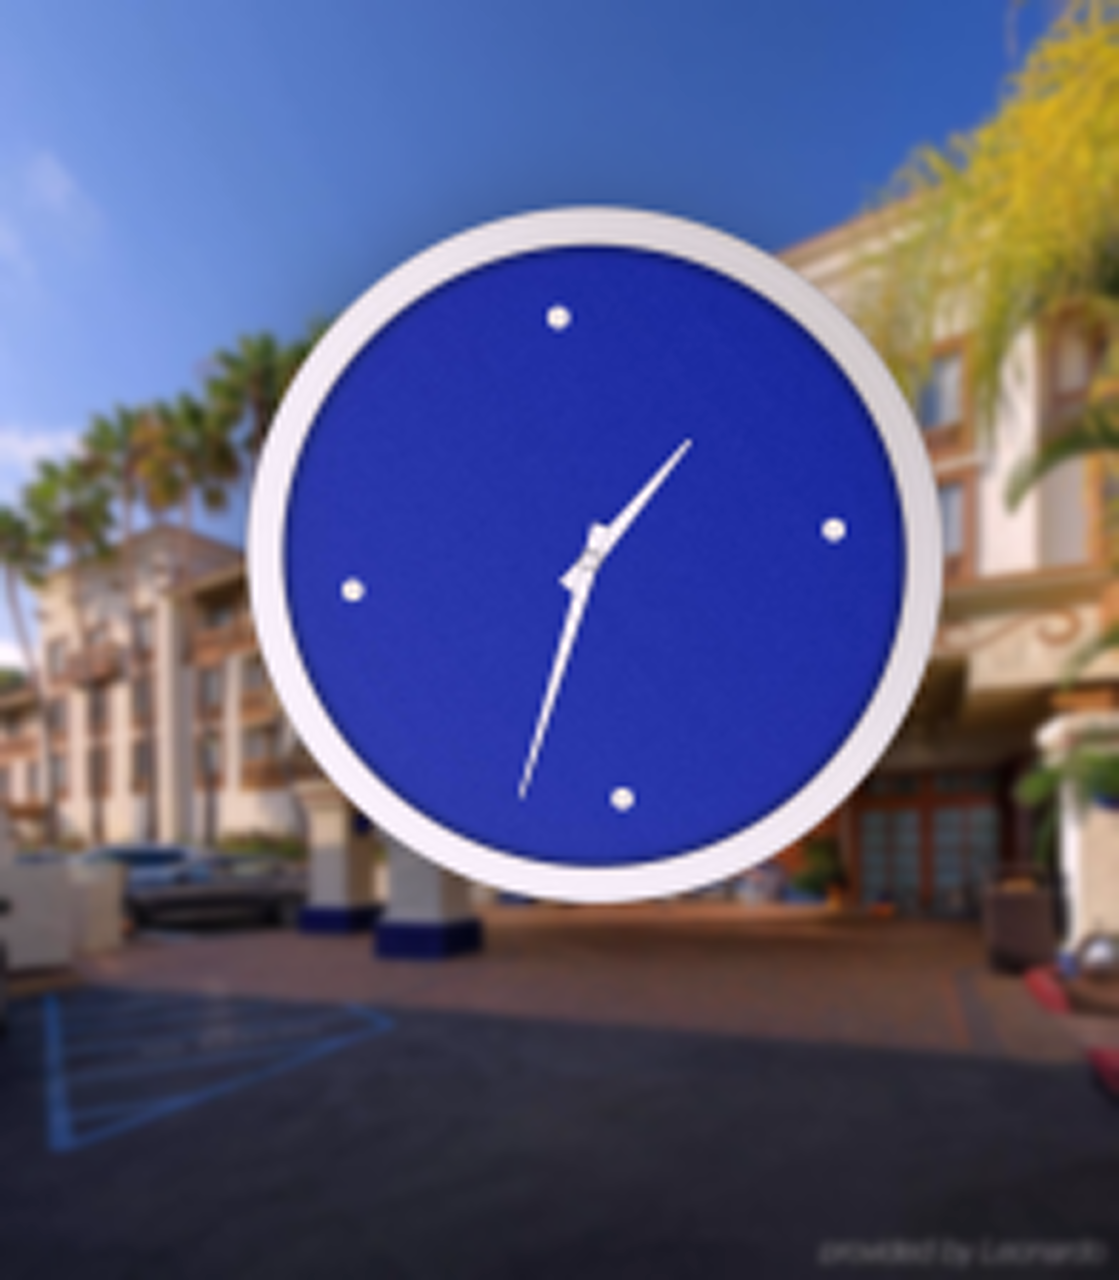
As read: {"hour": 1, "minute": 34}
